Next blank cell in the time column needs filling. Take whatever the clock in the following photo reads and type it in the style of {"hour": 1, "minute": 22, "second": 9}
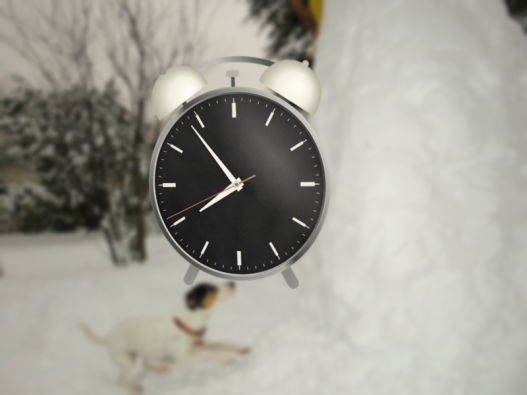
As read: {"hour": 7, "minute": 53, "second": 41}
